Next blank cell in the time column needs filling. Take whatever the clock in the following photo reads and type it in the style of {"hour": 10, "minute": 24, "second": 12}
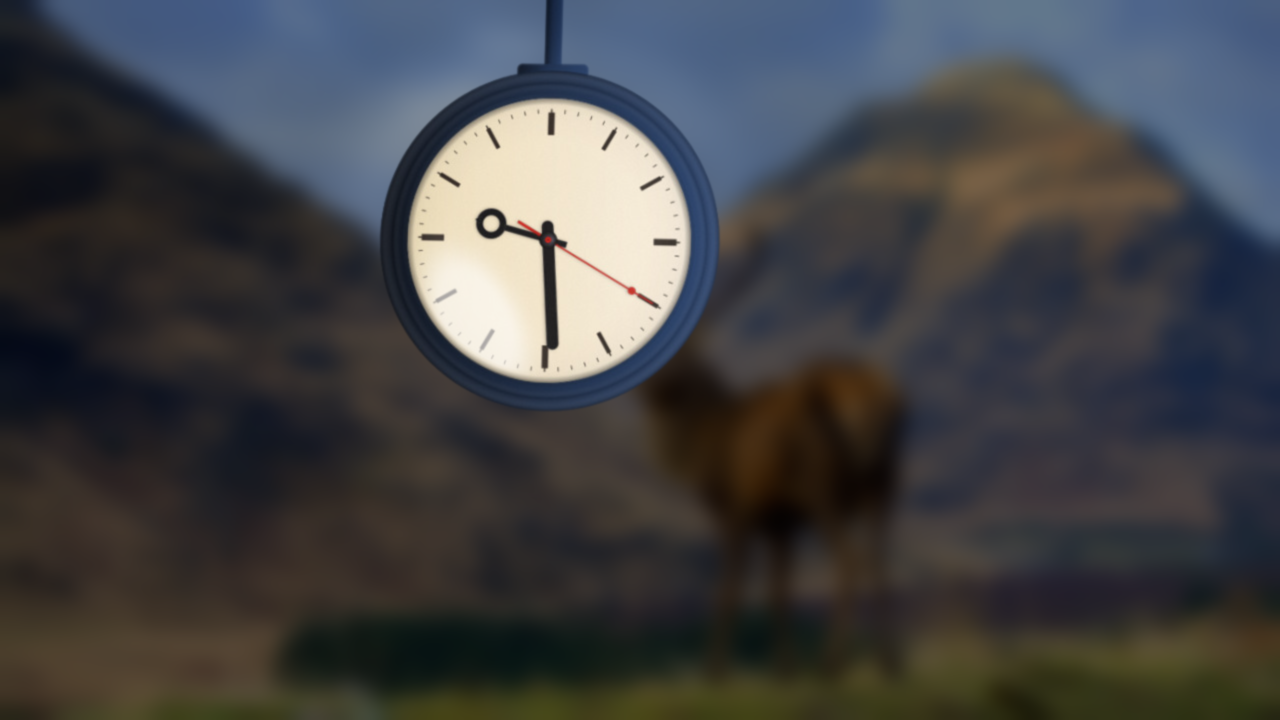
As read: {"hour": 9, "minute": 29, "second": 20}
